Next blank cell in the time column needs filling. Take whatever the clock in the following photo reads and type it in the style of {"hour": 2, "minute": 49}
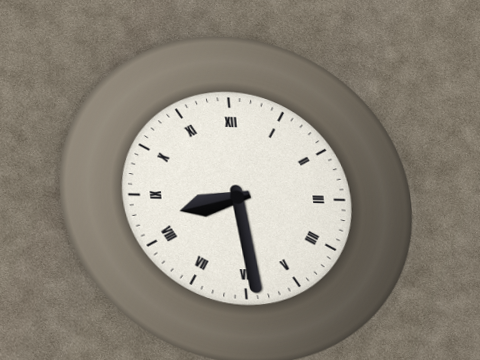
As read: {"hour": 8, "minute": 29}
